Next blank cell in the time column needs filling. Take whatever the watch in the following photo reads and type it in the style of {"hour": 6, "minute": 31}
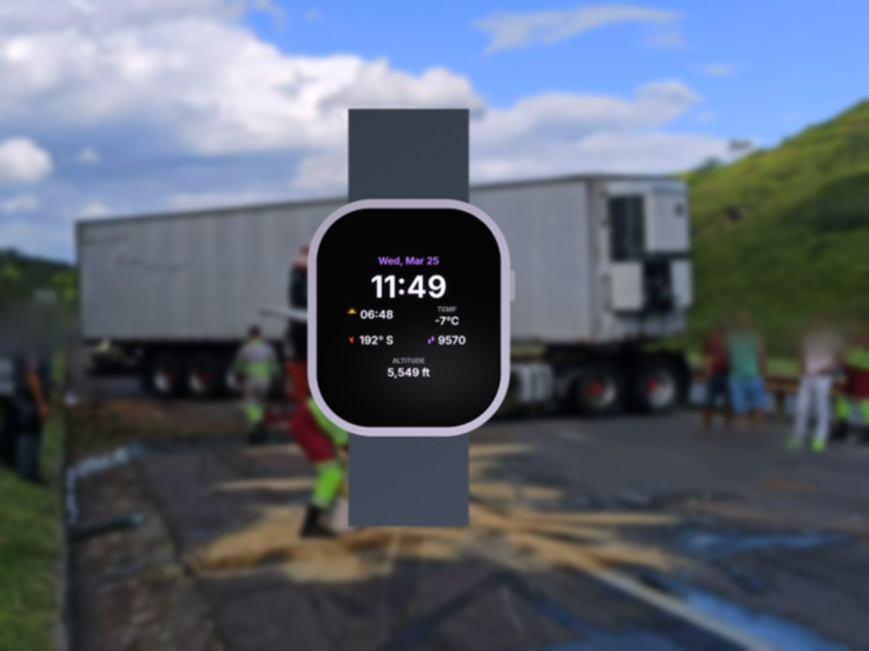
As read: {"hour": 11, "minute": 49}
